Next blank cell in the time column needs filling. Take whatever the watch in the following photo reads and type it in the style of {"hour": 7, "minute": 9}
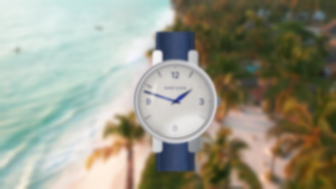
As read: {"hour": 1, "minute": 48}
